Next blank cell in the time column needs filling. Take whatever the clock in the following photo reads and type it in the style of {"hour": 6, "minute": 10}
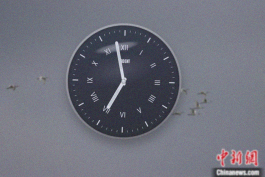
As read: {"hour": 6, "minute": 58}
